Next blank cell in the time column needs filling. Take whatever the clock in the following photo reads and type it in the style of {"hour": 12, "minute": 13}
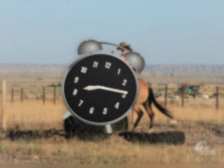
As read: {"hour": 8, "minute": 14}
